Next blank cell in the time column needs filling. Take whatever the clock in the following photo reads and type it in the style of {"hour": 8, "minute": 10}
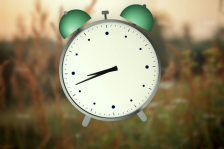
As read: {"hour": 8, "minute": 42}
